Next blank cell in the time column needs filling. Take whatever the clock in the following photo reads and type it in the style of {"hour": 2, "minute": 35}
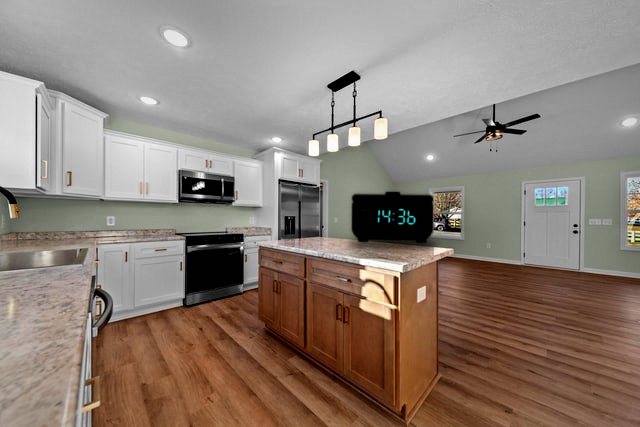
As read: {"hour": 14, "minute": 36}
